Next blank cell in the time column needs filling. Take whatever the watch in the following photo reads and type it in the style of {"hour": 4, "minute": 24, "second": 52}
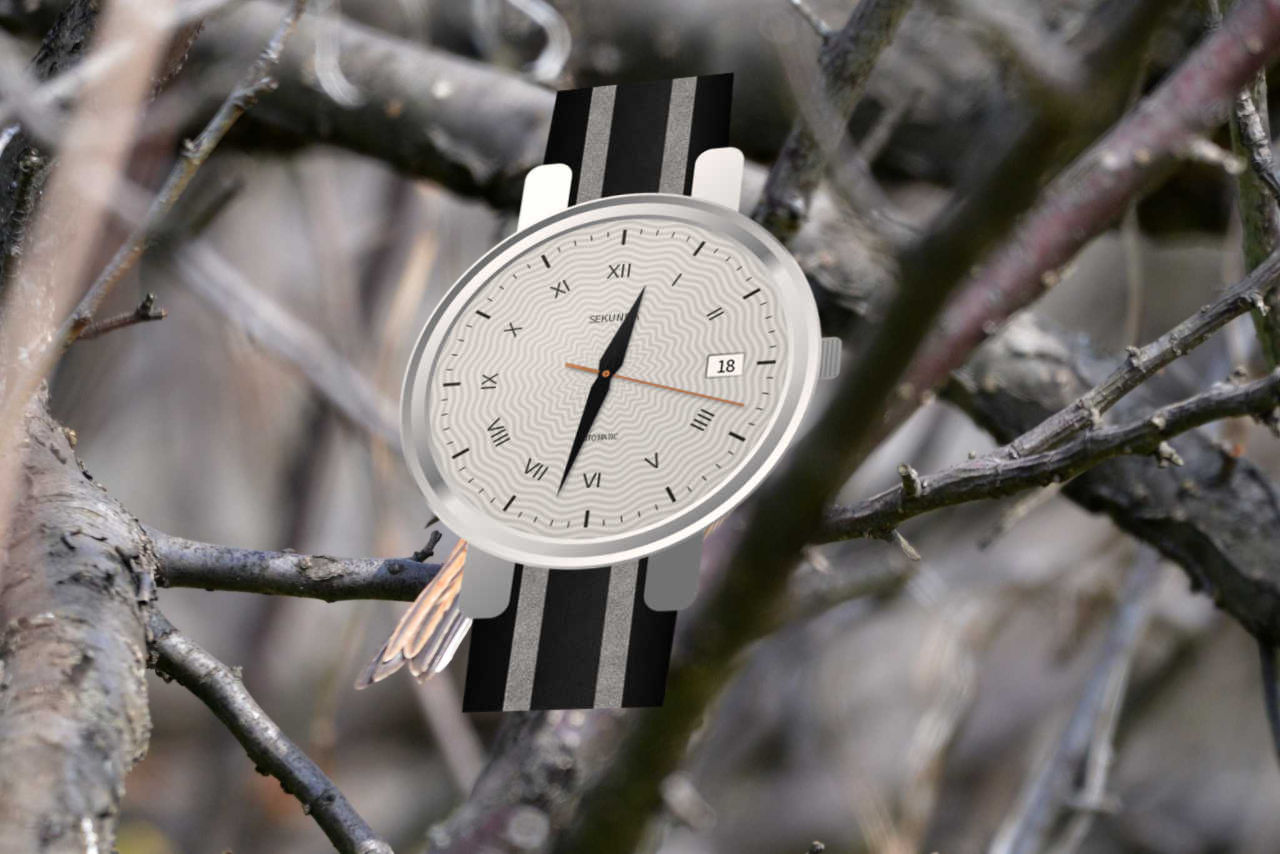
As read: {"hour": 12, "minute": 32, "second": 18}
